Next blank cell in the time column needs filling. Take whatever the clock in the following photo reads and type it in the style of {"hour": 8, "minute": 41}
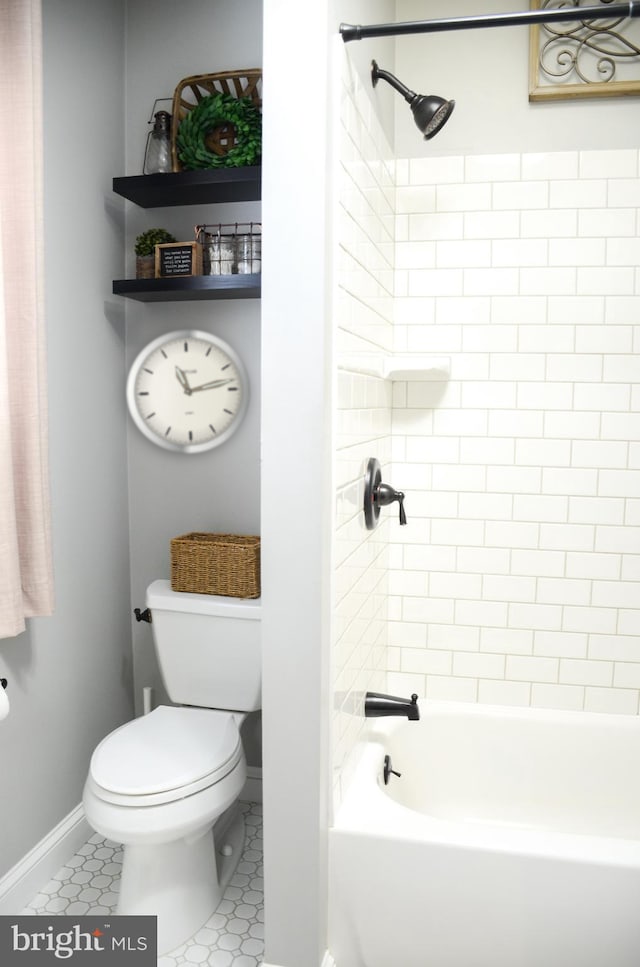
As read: {"hour": 11, "minute": 13}
